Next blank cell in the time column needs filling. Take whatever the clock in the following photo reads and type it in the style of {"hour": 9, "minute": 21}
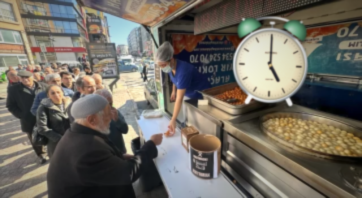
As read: {"hour": 5, "minute": 0}
